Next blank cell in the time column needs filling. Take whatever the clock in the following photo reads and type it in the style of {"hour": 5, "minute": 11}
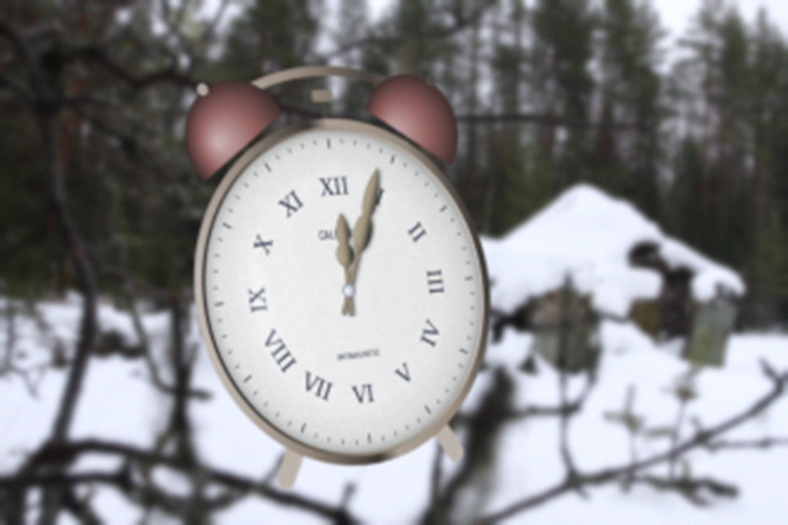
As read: {"hour": 12, "minute": 4}
